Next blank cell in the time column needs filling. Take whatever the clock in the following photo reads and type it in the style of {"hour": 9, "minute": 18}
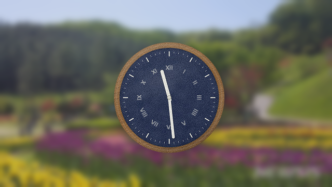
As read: {"hour": 11, "minute": 29}
